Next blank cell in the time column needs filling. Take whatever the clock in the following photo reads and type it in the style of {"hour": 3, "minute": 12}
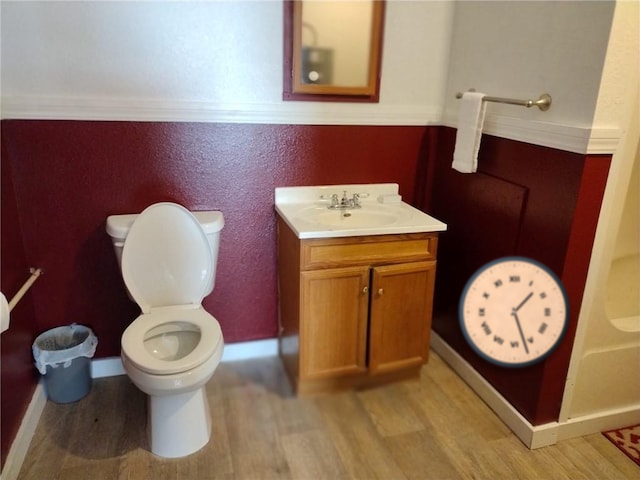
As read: {"hour": 1, "minute": 27}
